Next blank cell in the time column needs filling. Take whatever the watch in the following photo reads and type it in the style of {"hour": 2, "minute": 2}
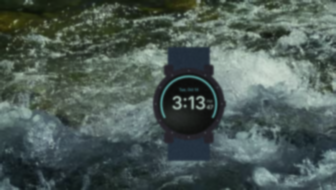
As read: {"hour": 3, "minute": 13}
